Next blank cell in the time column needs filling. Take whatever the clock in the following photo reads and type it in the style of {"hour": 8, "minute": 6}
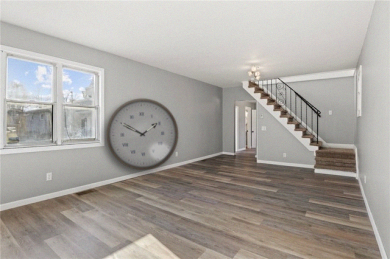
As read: {"hour": 1, "minute": 50}
